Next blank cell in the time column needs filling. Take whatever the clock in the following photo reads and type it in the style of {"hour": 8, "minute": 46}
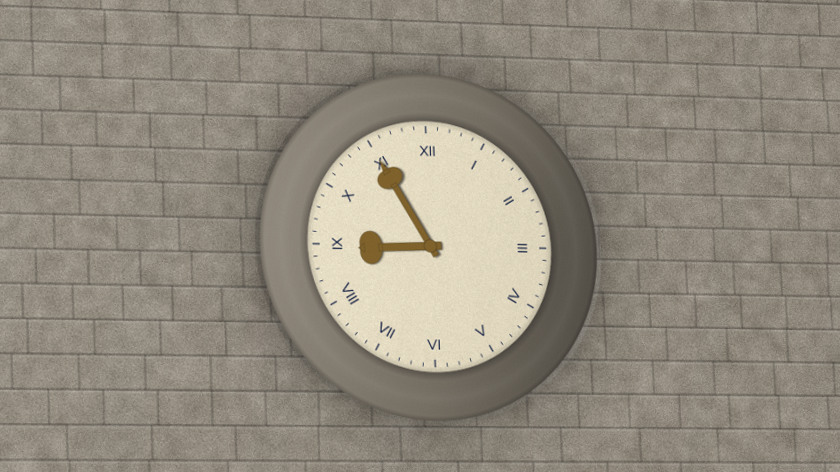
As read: {"hour": 8, "minute": 55}
